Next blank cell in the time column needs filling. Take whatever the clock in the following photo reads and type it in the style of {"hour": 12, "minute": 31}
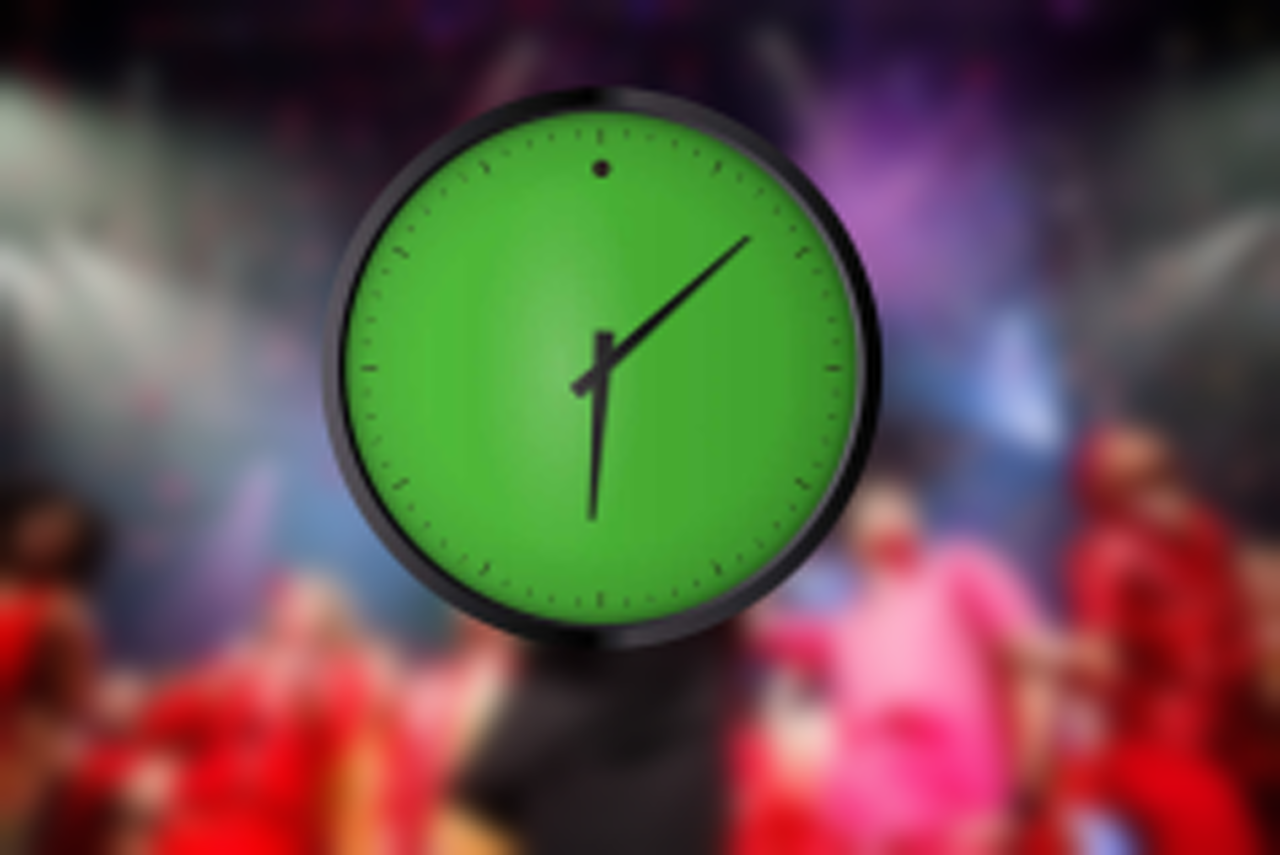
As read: {"hour": 6, "minute": 8}
